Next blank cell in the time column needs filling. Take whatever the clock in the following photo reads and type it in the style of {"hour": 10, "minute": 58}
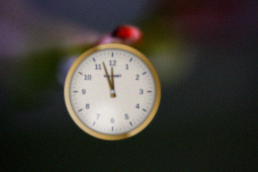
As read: {"hour": 11, "minute": 57}
